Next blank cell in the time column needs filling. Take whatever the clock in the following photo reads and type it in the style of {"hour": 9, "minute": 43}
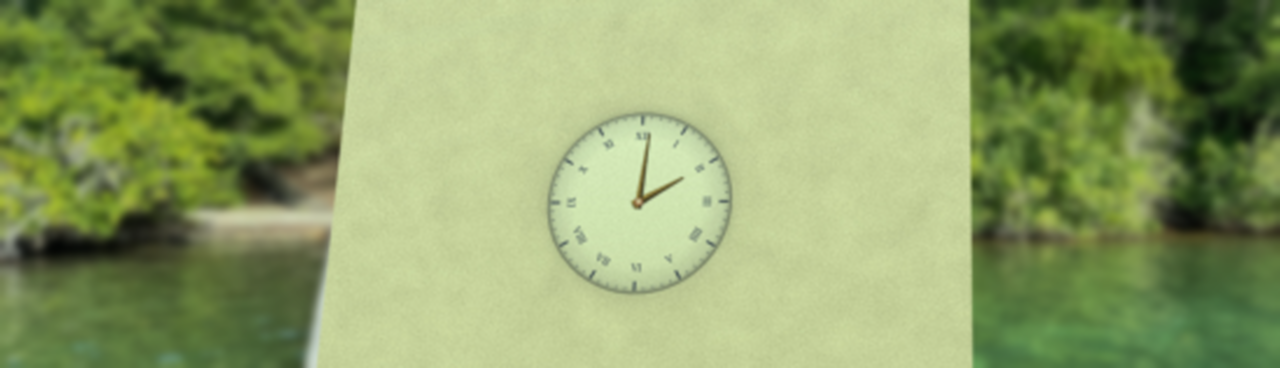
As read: {"hour": 2, "minute": 1}
